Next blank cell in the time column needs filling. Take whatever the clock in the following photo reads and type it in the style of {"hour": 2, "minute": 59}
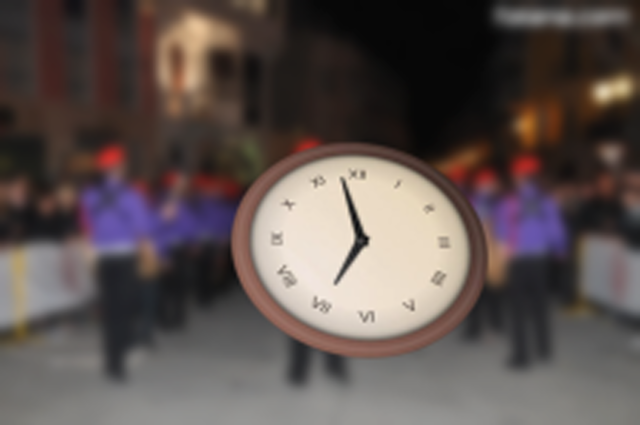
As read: {"hour": 6, "minute": 58}
